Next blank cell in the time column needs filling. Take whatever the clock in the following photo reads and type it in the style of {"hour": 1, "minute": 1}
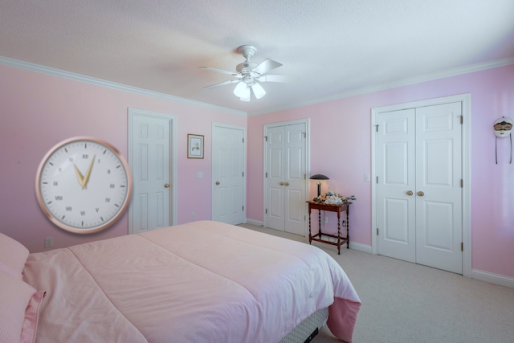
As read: {"hour": 11, "minute": 3}
